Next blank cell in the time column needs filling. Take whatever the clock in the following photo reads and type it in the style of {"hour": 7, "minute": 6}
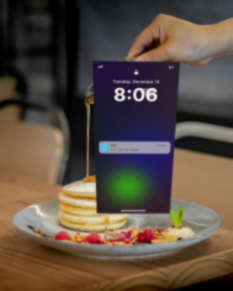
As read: {"hour": 8, "minute": 6}
